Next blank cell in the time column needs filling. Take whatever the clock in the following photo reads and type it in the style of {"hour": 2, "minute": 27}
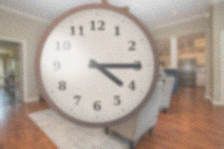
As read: {"hour": 4, "minute": 15}
